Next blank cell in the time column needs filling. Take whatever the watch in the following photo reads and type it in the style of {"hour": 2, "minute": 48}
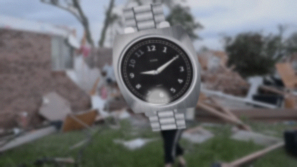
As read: {"hour": 9, "minute": 10}
